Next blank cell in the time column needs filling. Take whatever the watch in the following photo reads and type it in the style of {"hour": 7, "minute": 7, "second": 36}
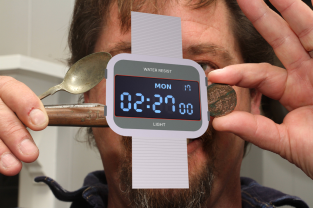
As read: {"hour": 2, "minute": 27, "second": 0}
